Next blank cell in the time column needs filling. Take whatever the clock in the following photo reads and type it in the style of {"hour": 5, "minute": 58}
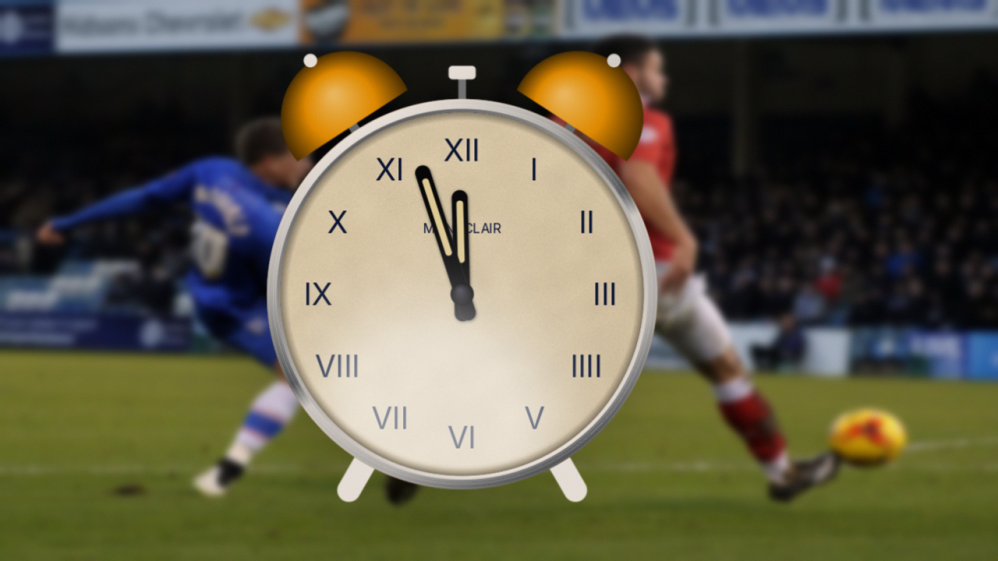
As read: {"hour": 11, "minute": 57}
